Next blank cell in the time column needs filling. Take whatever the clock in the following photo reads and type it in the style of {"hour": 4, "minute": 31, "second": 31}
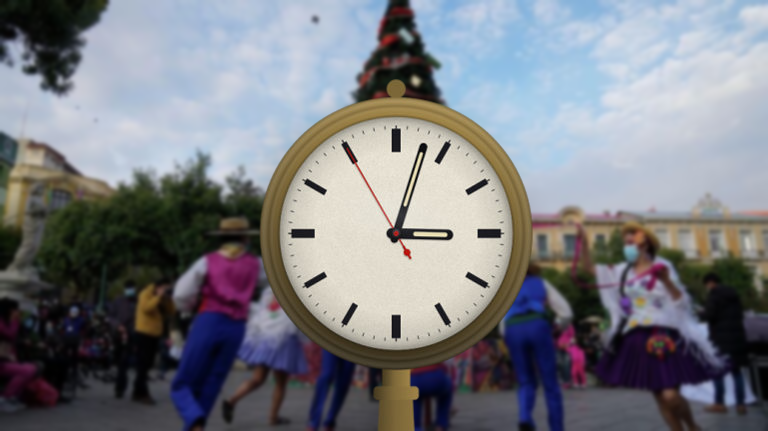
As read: {"hour": 3, "minute": 2, "second": 55}
